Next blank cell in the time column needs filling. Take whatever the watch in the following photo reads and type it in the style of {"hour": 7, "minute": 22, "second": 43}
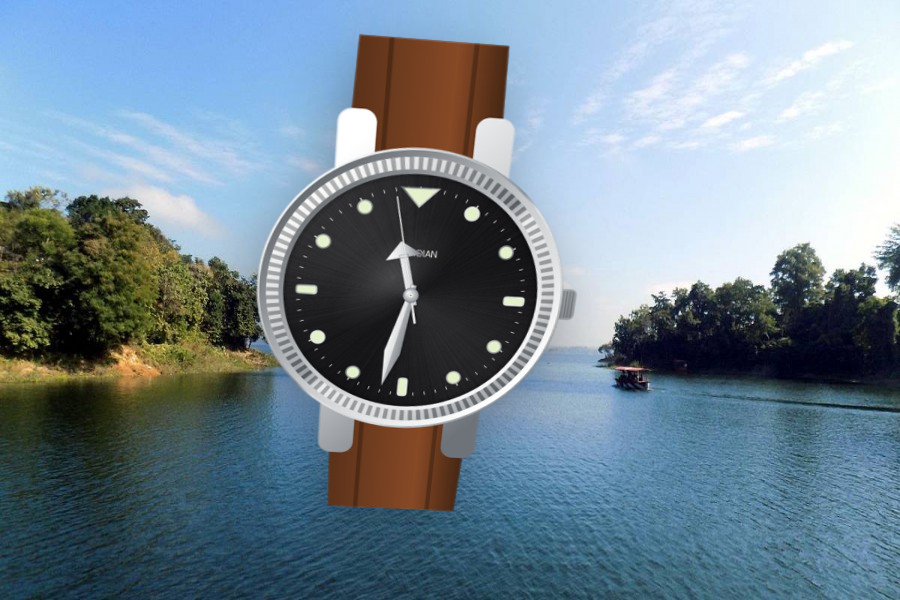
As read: {"hour": 11, "minute": 31, "second": 58}
